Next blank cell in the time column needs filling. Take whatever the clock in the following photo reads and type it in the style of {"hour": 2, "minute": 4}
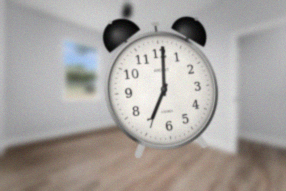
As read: {"hour": 7, "minute": 1}
